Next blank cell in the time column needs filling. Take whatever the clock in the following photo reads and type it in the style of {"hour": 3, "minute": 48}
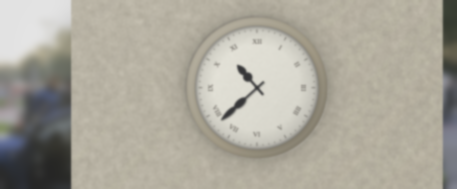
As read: {"hour": 10, "minute": 38}
